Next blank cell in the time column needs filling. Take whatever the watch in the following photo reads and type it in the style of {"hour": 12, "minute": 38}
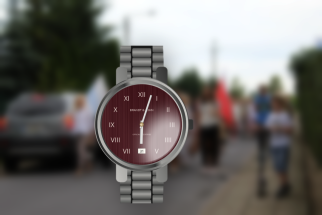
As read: {"hour": 6, "minute": 3}
